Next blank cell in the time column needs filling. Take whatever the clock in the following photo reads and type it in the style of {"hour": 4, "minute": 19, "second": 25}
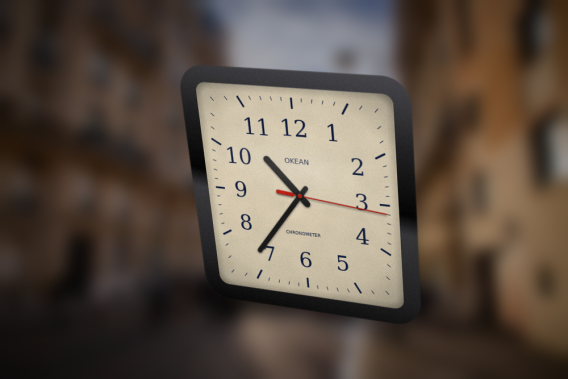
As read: {"hour": 10, "minute": 36, "second": 16}
